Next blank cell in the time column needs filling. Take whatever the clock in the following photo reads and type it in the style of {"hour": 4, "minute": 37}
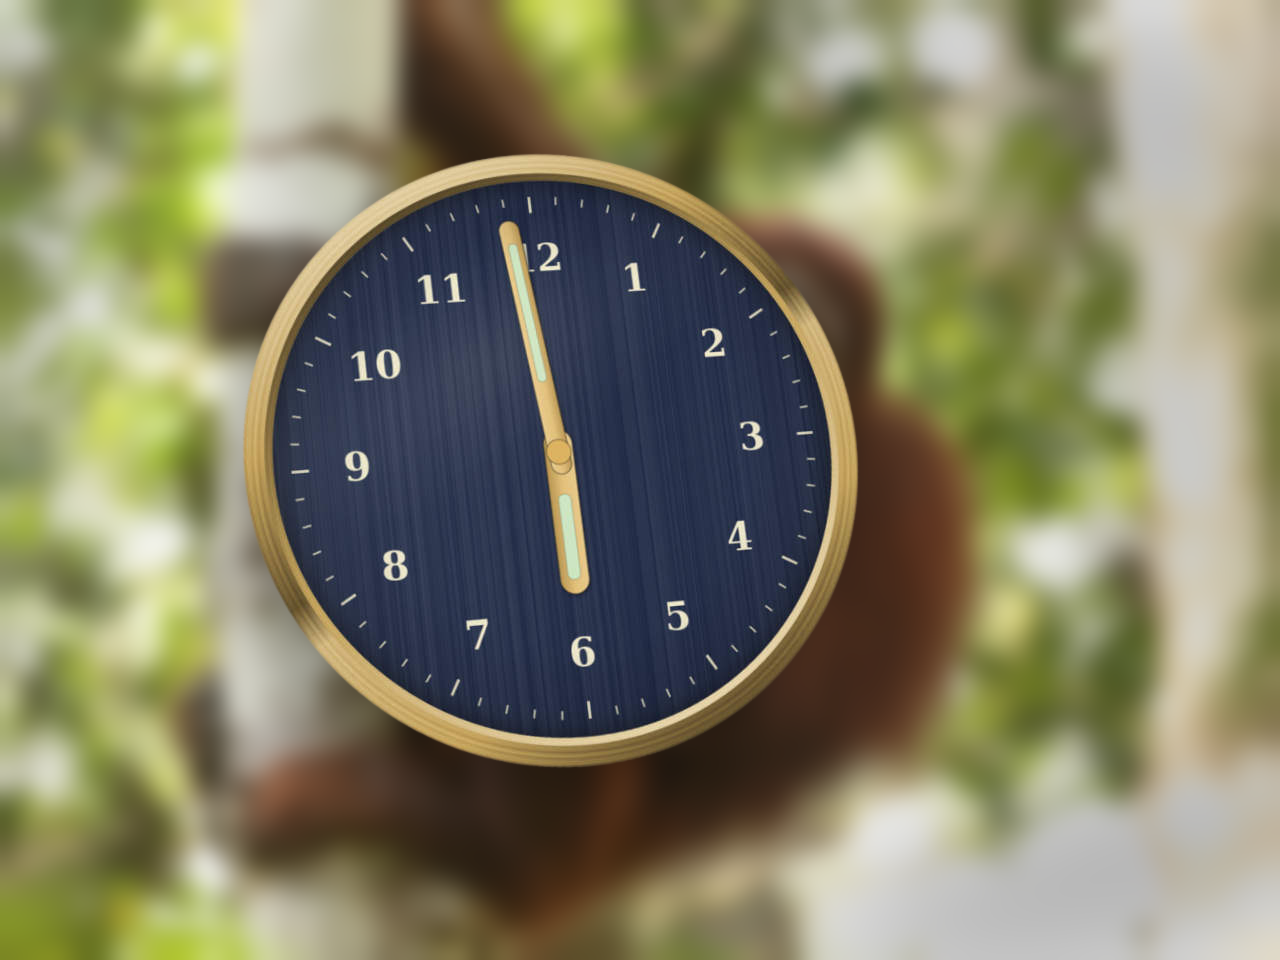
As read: {"hour": 5, "minute": 59}
